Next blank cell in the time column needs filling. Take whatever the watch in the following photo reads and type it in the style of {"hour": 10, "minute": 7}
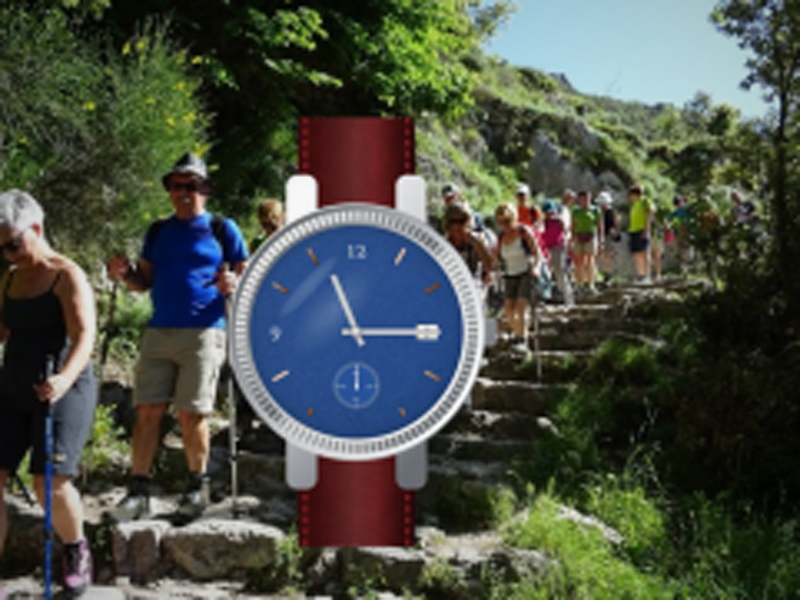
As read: {"hour": 11, "minute": 15}
